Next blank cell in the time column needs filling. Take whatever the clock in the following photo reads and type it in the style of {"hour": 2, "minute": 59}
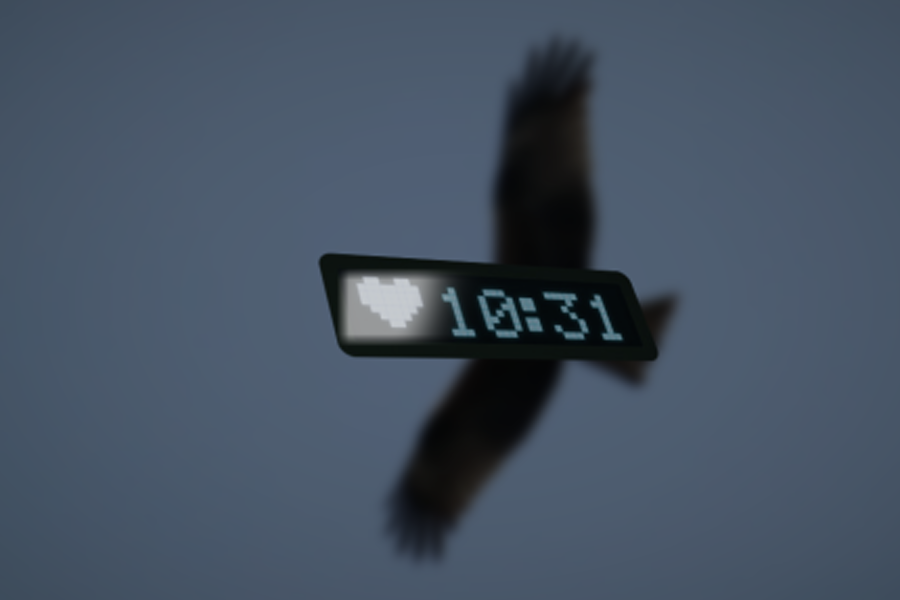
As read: {"hour": 10, "minute": 31}
